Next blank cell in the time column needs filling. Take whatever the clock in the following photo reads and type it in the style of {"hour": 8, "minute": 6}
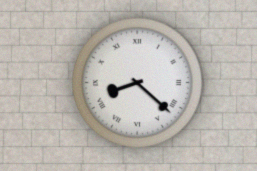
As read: {"hour": 8, "minute": 22}
